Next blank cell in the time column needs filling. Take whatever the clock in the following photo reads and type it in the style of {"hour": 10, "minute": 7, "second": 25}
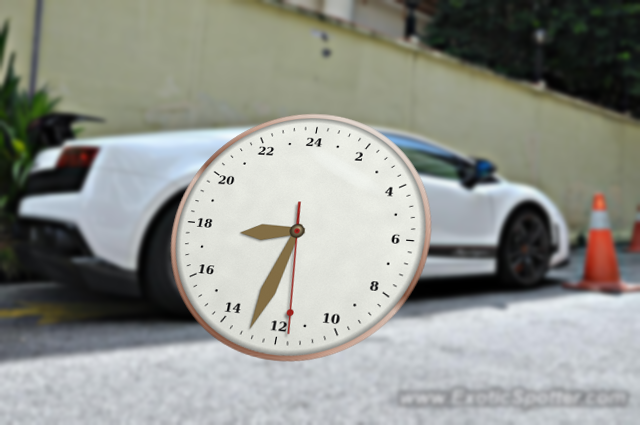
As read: {"hour": 17, "minute": 32, "second": 29}
